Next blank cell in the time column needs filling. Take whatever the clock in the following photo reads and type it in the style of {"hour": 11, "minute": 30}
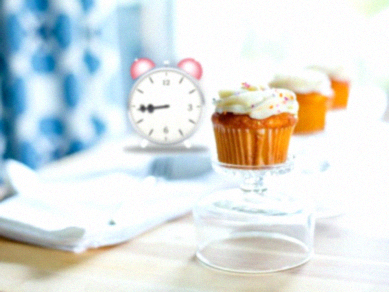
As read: {"hour": 8, "minute": 44}
